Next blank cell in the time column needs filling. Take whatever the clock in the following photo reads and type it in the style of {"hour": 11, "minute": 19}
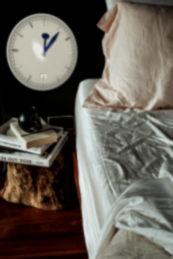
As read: {"hour": 12, "minute": 6}
